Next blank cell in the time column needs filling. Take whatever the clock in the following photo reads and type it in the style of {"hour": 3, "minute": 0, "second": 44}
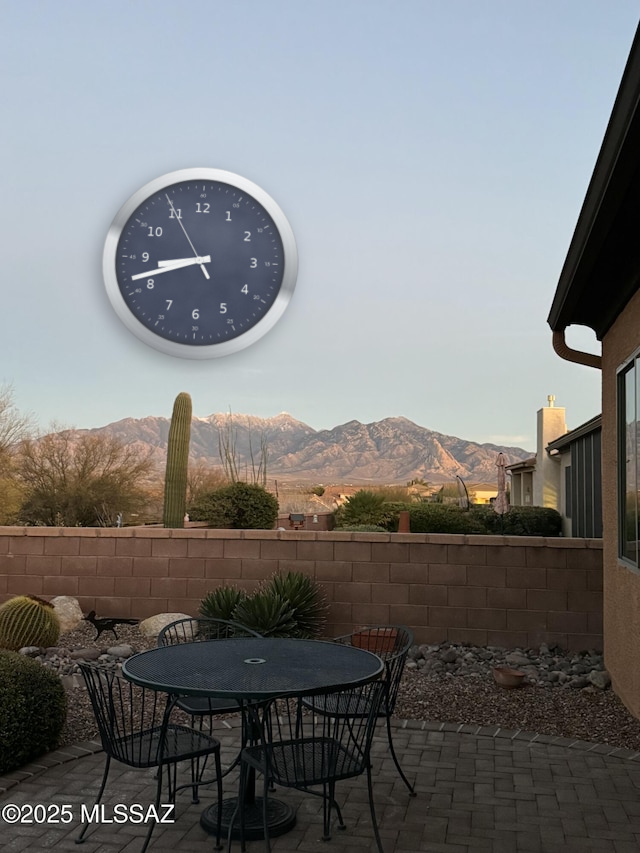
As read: {"hour": 8, "minute": 41, "second": 55}
